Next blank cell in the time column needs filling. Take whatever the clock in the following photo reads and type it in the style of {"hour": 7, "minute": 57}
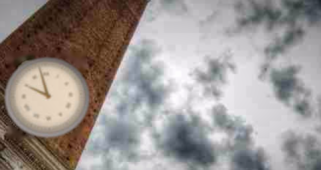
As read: {"hour": 9, "minute": 58}
